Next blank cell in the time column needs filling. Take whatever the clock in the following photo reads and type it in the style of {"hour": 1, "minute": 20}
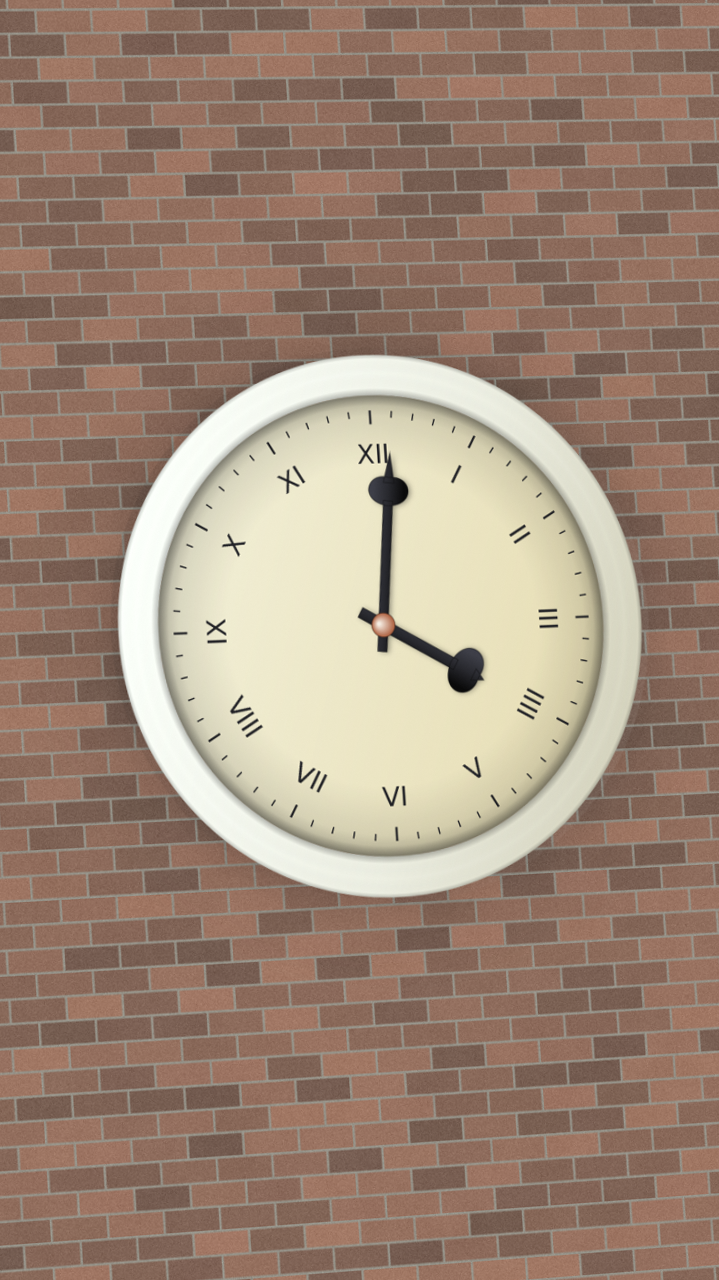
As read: {"hour": 4, "minute": 1}
